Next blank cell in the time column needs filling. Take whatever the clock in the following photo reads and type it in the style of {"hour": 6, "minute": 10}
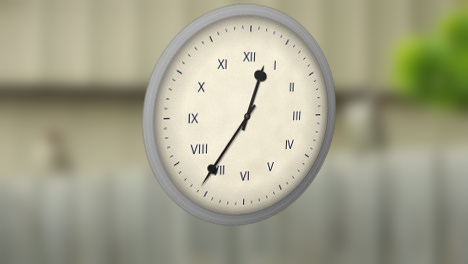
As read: {"hour": 12, "minute": 36}
